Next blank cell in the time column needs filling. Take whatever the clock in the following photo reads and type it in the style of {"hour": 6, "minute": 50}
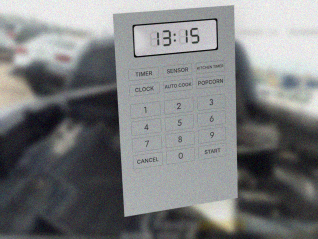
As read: {"hour": 13, "minute": 15}
